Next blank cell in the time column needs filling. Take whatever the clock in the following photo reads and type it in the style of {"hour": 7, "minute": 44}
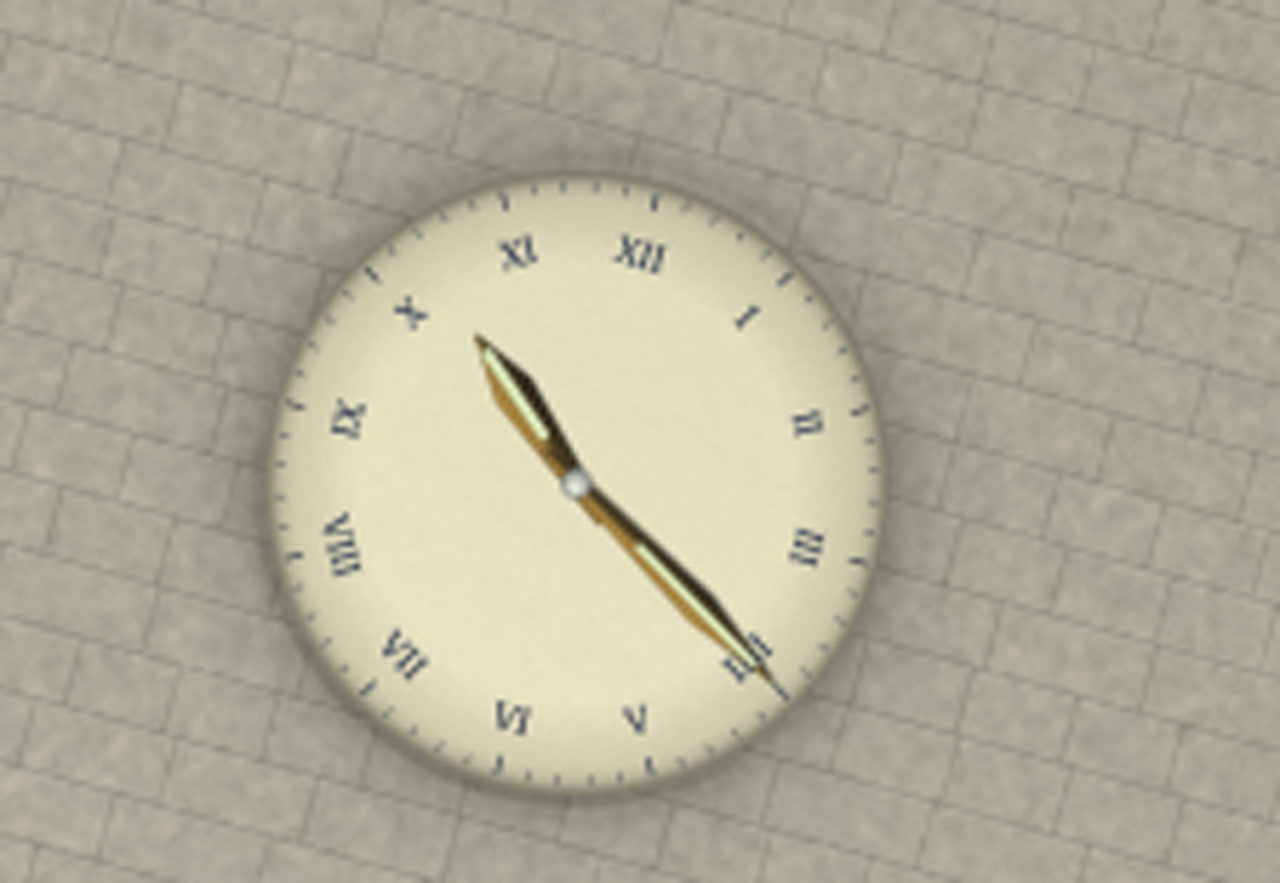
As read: {"hour": 10, "minute": 20}
